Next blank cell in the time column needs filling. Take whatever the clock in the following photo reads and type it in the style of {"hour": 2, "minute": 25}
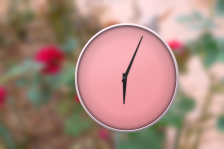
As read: {"hour": 6, "minute": 4}
